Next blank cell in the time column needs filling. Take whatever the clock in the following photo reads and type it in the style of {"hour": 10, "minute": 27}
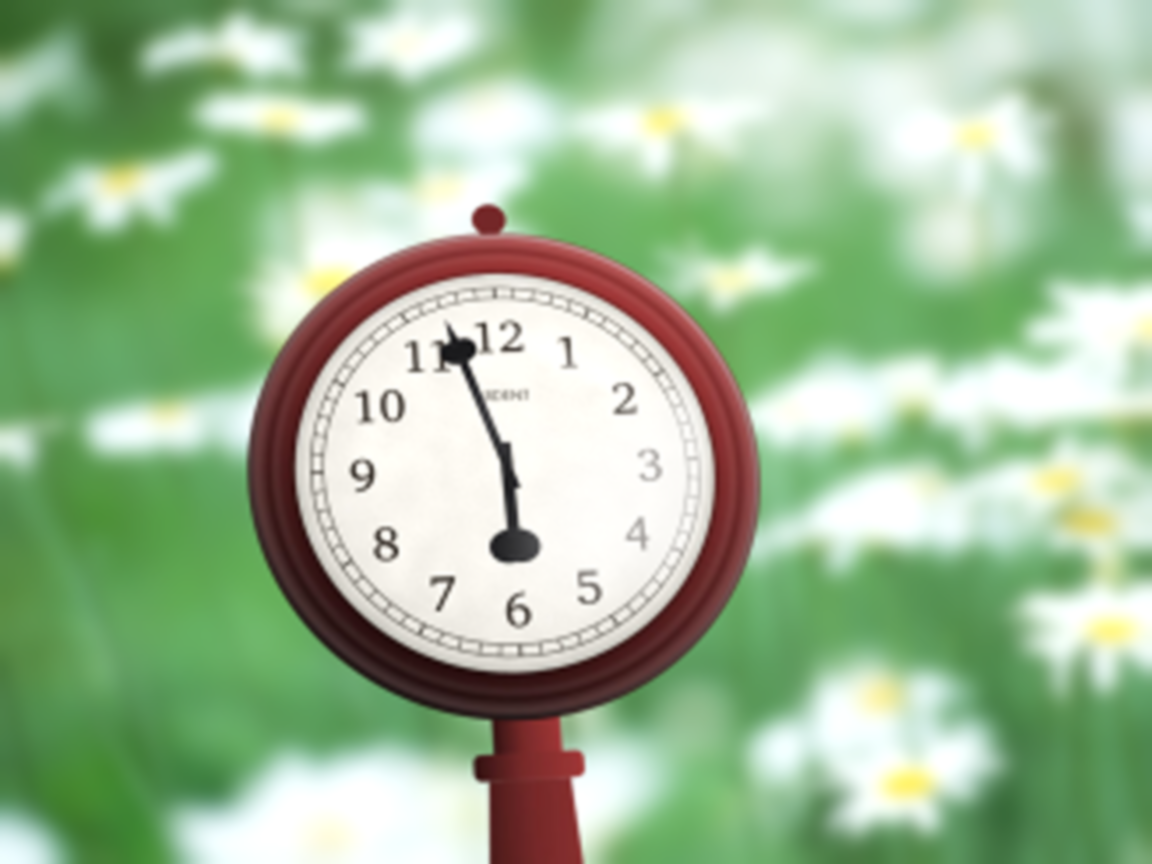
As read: {"hour": 5, "minute": 57}
